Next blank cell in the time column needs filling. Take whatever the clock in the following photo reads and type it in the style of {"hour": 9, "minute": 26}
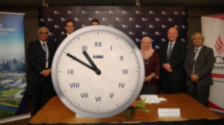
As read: {"hour": 10, "minute": 50}
